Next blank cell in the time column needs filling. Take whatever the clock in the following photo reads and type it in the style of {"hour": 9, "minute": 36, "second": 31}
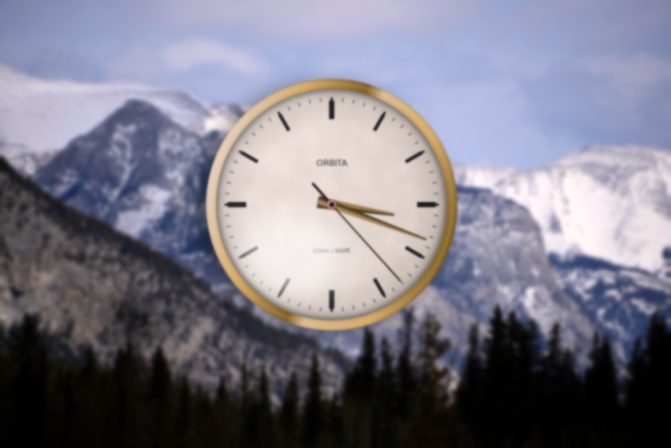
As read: {"hour": 3, "minute": 18, "second": 23}
